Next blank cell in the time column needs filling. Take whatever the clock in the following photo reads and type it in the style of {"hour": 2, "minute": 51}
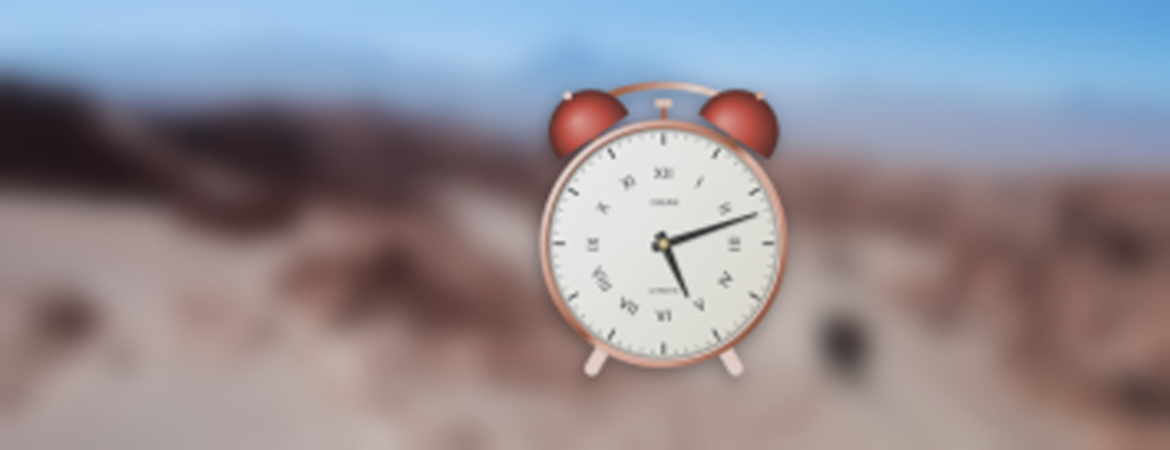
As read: {"hour": 5, "minute": 12}
